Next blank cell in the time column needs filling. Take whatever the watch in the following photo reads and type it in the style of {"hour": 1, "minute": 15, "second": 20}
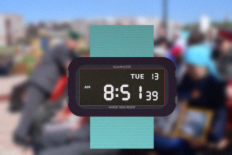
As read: {"hour": 8, "minute": 51, "second": 39}
